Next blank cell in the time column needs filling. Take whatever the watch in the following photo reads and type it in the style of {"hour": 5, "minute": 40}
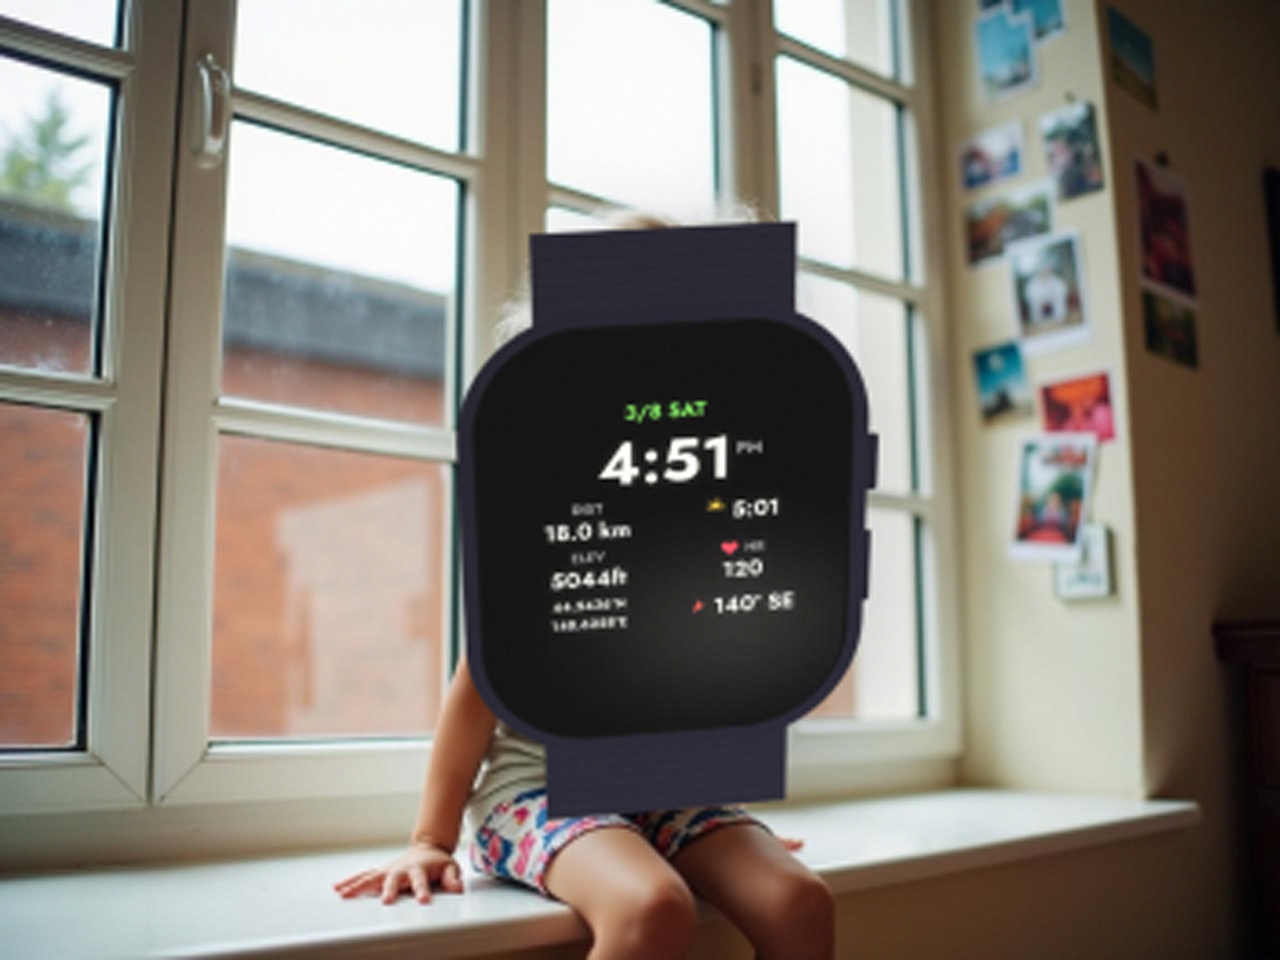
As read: {"hour": 4, "minute": 51}
